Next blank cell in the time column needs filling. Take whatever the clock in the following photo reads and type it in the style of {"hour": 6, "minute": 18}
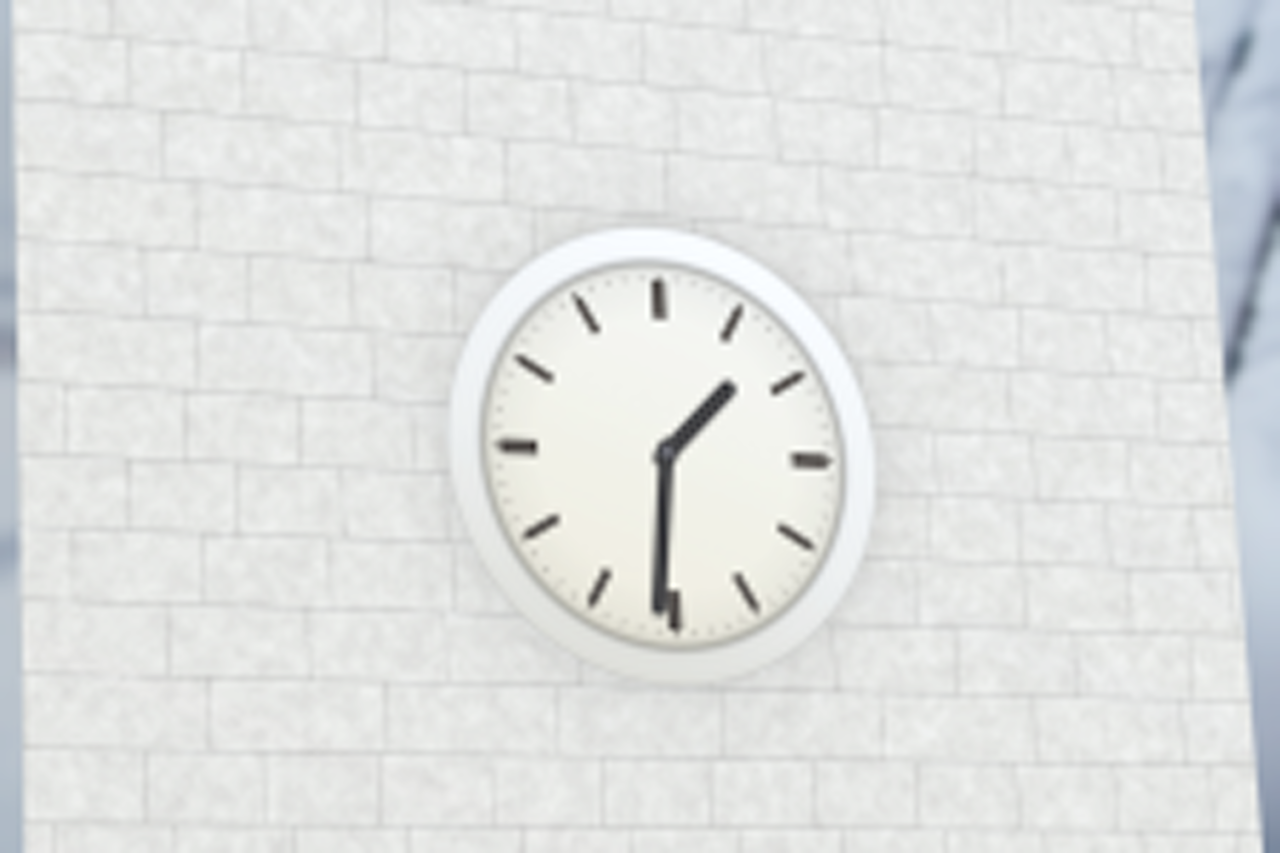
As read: {"hour": 1, "minute": 31}
